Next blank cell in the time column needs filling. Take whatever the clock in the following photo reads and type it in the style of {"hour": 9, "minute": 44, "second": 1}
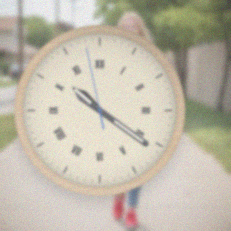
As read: {"hour": 10, "minute": 20, "second": 58}
